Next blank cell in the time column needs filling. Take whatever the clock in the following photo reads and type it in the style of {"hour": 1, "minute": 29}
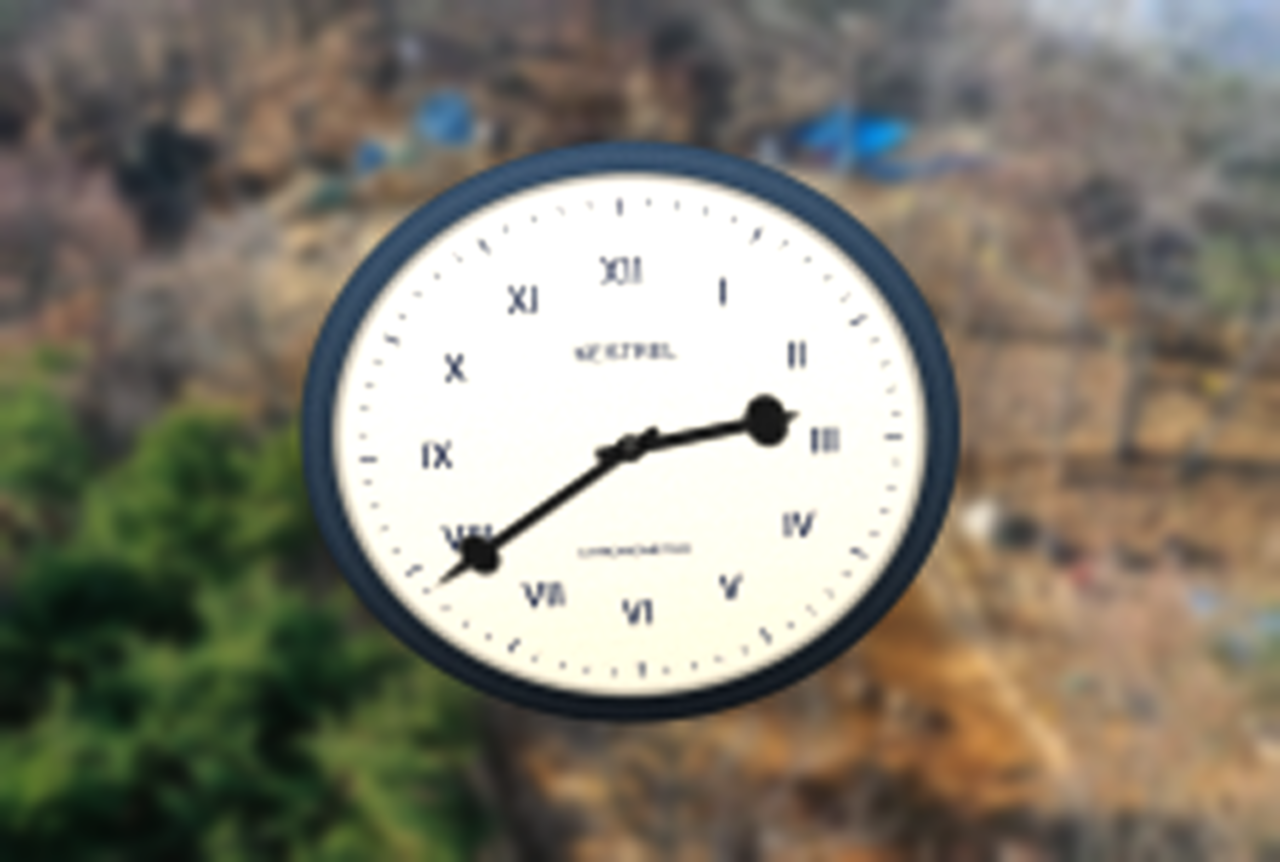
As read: {"hour": 2, "minute": 39}
